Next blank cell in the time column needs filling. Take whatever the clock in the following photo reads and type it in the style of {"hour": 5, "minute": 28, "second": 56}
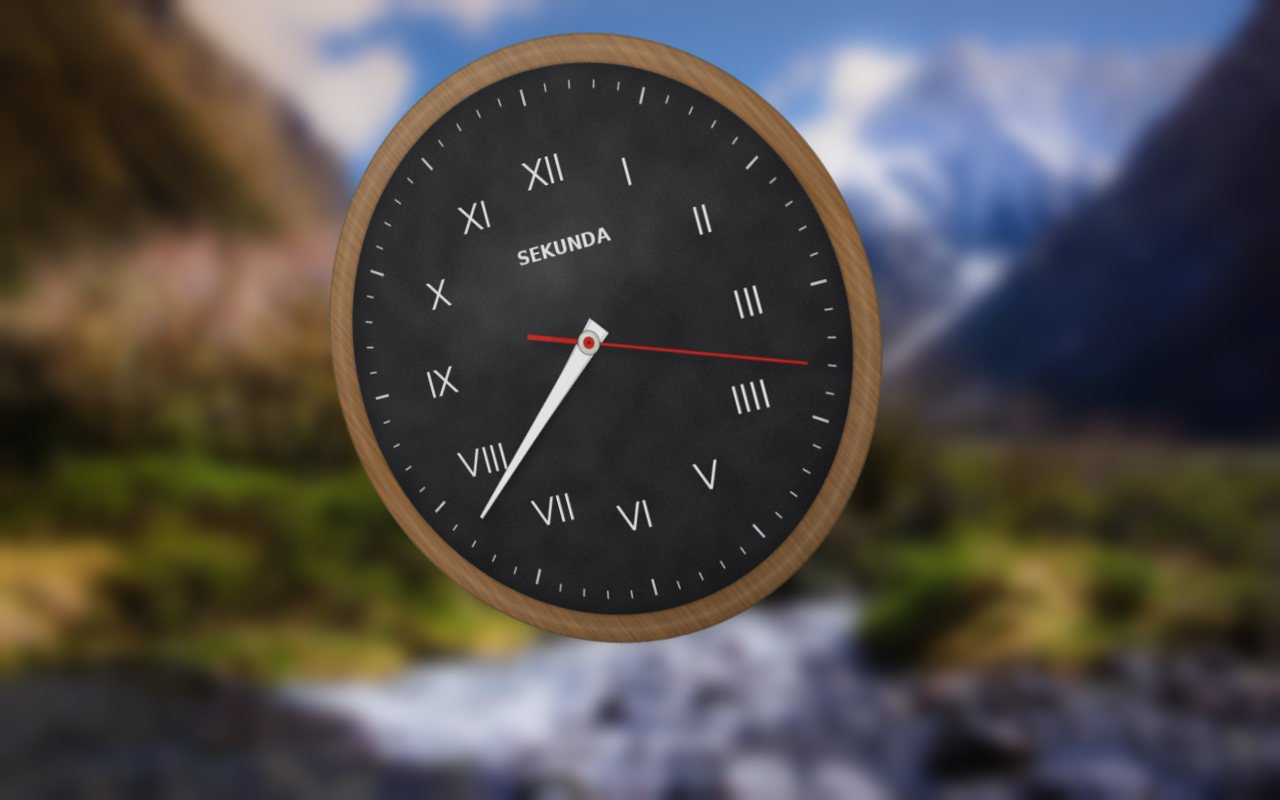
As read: {"hour": 7, "minute": 38, "second": 18}
